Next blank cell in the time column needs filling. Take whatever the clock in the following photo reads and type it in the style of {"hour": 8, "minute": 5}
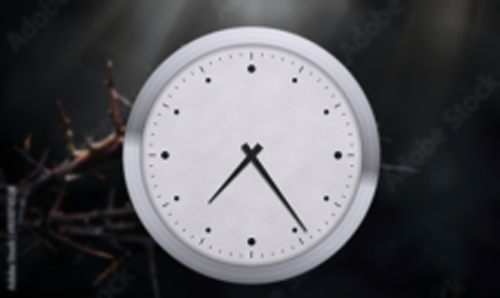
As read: {"hour": 7, "minute": 24}
